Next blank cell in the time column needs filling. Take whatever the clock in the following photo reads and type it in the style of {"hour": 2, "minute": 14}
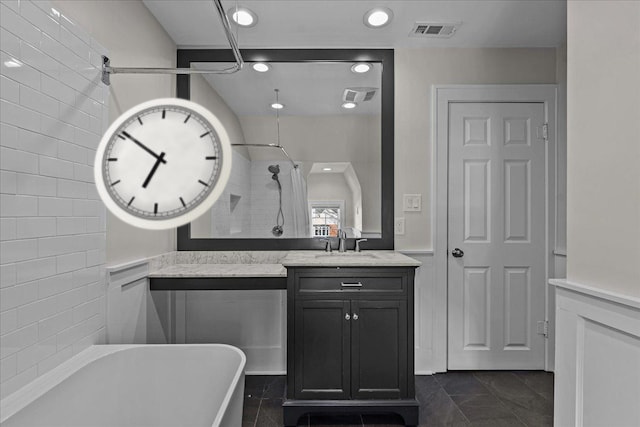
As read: {"hour": 6, "minute": 51}
